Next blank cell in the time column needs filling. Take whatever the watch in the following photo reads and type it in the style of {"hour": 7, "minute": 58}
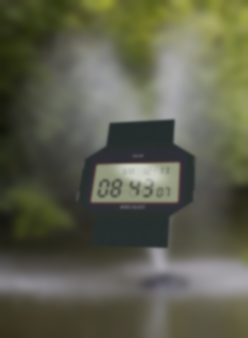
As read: {"hour": 8, "minute": 43}
